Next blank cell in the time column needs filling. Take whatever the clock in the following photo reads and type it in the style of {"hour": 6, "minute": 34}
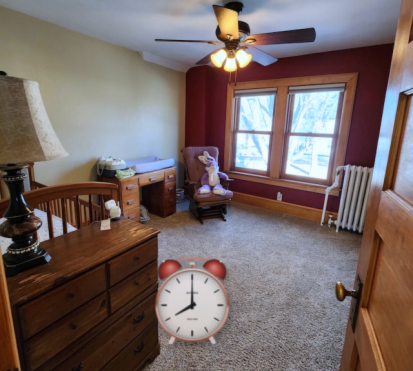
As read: {"hour": 8, "minute": 0}
